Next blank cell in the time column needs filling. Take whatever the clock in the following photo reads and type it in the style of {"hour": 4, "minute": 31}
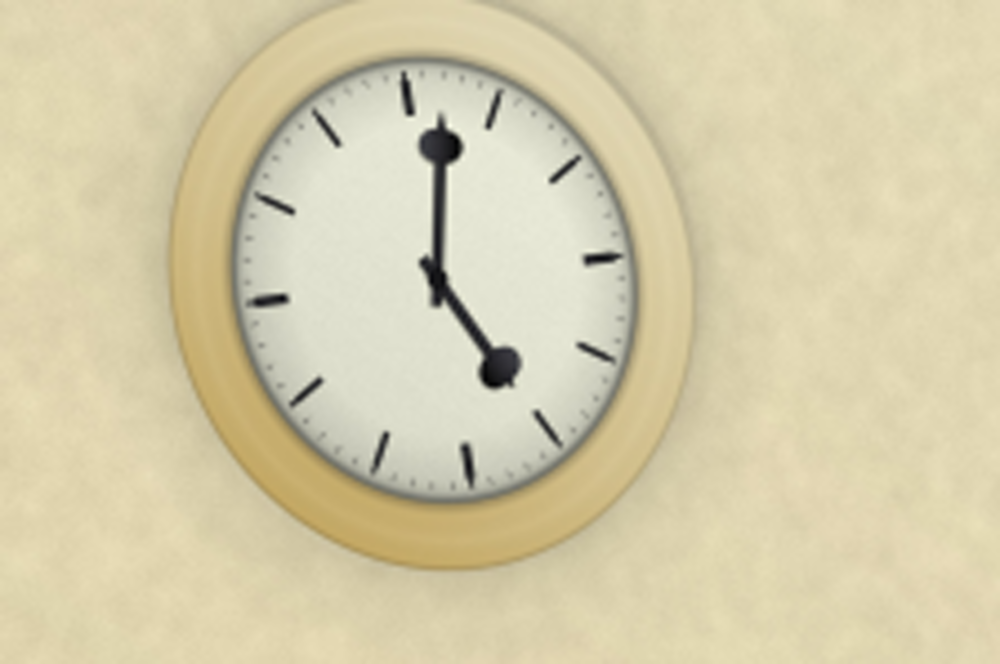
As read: {"hour": 5, "minute": 2}
